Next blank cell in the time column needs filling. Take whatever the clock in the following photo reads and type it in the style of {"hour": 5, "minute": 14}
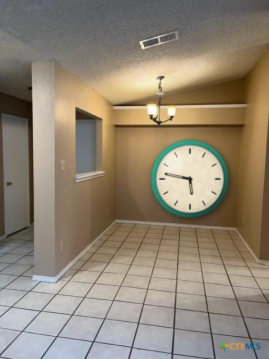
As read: {"hour": 5, "minute": 47}
